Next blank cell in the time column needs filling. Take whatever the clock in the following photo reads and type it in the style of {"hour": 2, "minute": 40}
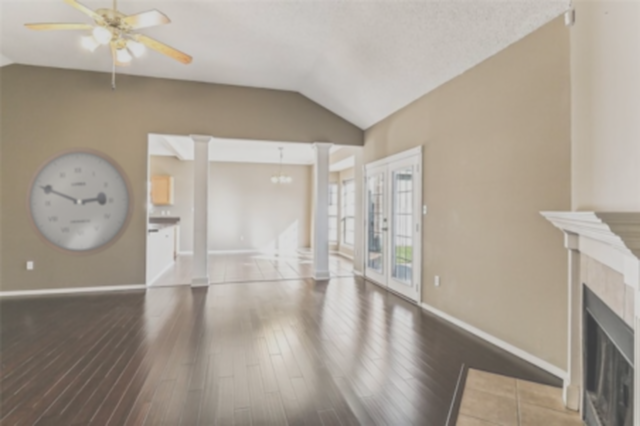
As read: {"hour": 2, "minute": 49}
